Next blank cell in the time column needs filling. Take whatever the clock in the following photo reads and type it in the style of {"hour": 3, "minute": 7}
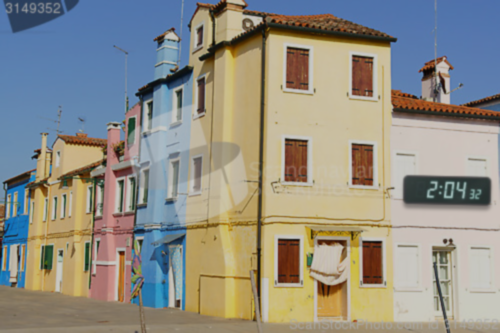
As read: {"hour": 2, "minute": 4}
